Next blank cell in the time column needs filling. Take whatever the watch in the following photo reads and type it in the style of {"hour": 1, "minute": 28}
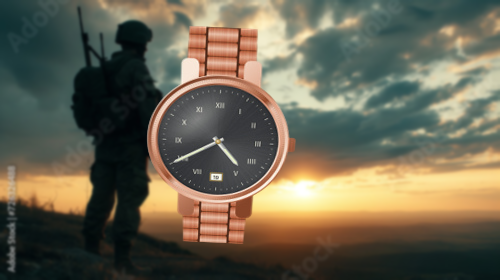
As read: {"hour": 4, "minute": 40}
